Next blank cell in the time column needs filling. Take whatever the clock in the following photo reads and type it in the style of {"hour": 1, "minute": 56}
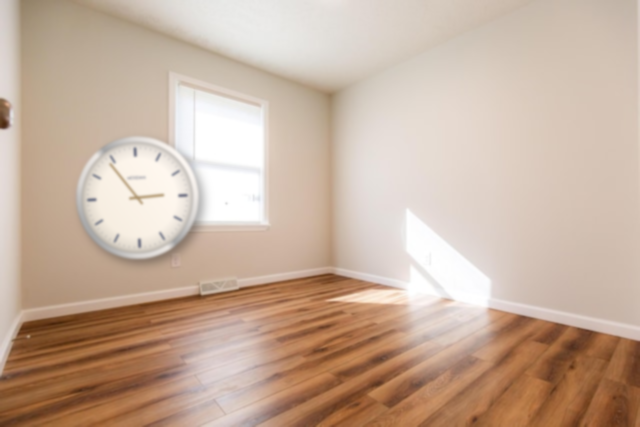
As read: {"hour": 2, "minute": 54}
